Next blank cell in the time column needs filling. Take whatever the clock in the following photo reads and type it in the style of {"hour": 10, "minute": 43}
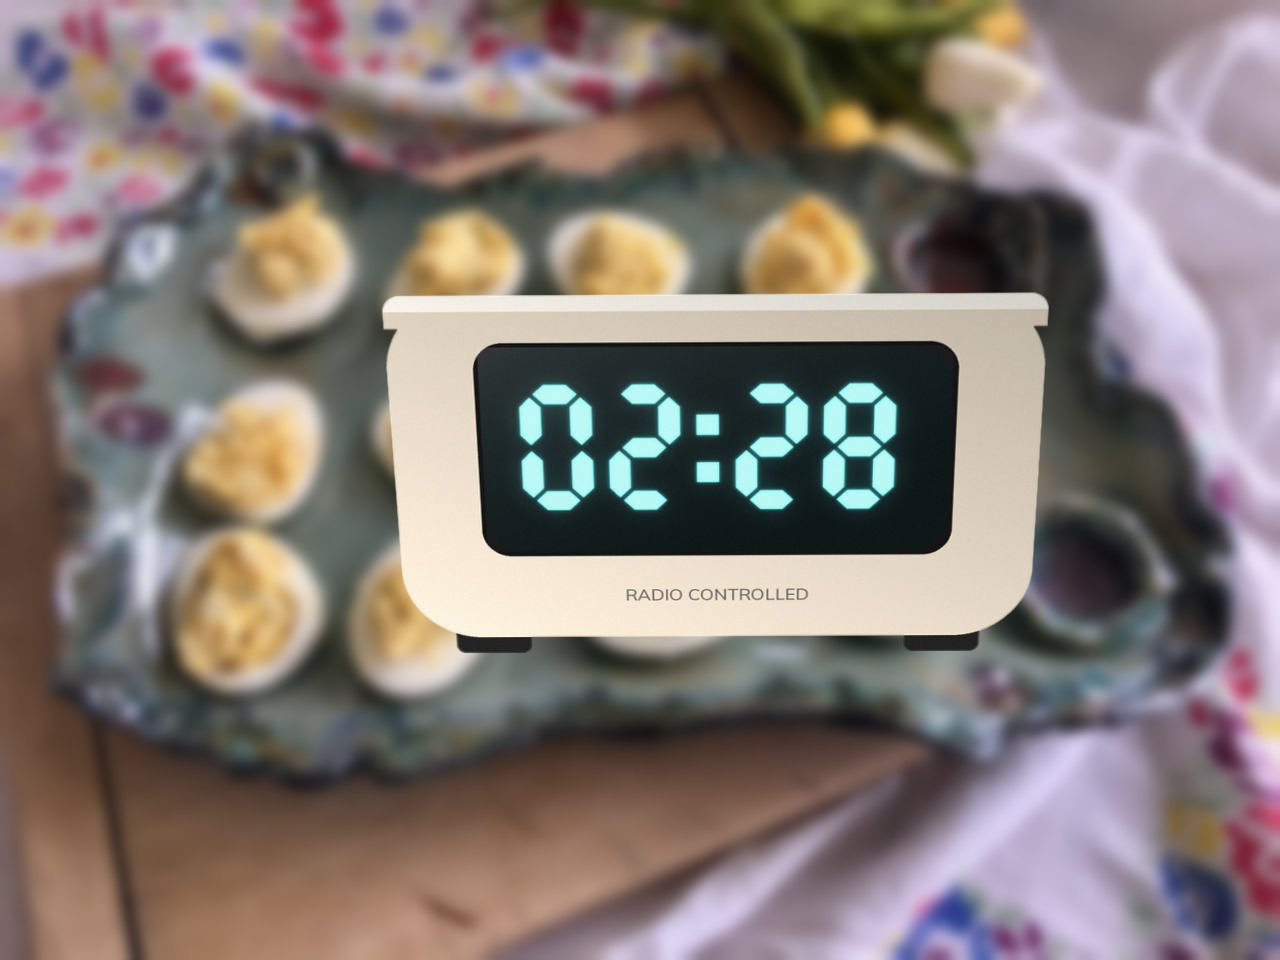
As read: {"hour": 2, "minute": 28}
